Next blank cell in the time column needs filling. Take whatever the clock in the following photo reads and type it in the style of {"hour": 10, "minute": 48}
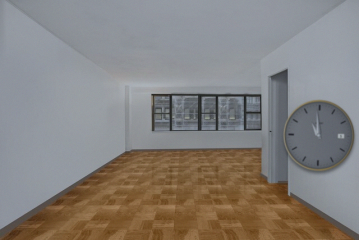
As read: {"hour": 10, "minute": 59}
